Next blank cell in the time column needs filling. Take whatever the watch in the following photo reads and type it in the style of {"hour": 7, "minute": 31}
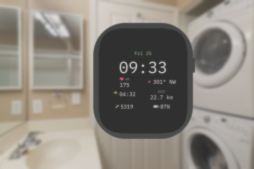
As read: {"hour": 9, "minute": 33}
